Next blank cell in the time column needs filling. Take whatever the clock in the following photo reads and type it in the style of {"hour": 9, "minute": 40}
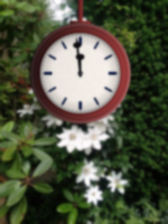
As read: {"hour": 11, "minute": 59}
